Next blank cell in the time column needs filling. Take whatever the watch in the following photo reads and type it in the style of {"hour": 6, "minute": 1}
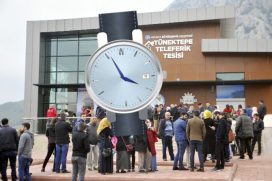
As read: {"hour": 3, "minute": 56}
